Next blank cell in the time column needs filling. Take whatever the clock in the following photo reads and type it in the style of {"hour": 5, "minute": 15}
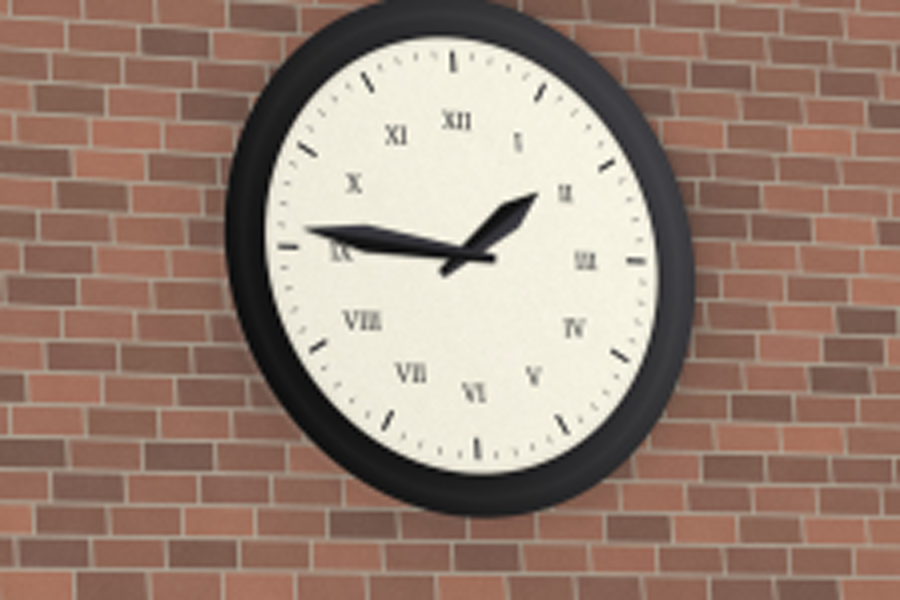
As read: {"hour": 1, "minute": 46}
